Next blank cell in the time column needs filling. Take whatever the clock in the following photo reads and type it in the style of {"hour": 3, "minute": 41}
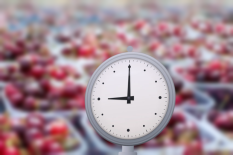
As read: {"hour": 9, "minute": 0}
